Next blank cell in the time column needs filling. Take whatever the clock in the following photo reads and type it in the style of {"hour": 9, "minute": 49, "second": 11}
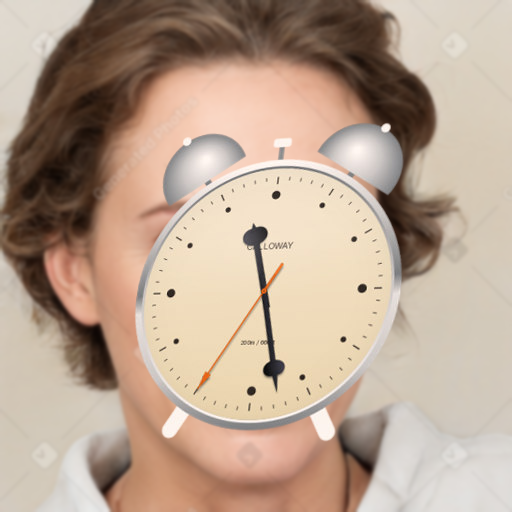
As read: {"hour": 11, "minute": 27, "second": 35}
